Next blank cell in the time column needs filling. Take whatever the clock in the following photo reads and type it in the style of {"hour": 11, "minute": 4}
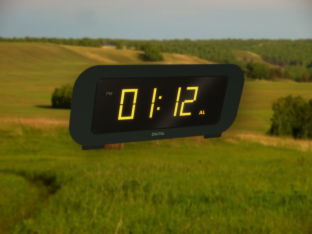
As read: {"hour": 1, "minute": 12}
